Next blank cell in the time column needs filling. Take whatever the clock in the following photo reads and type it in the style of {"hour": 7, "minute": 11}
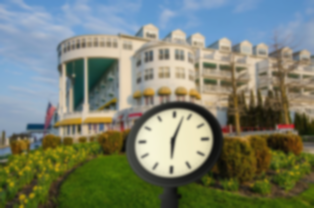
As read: {"hour": 6, "minute": 3}
